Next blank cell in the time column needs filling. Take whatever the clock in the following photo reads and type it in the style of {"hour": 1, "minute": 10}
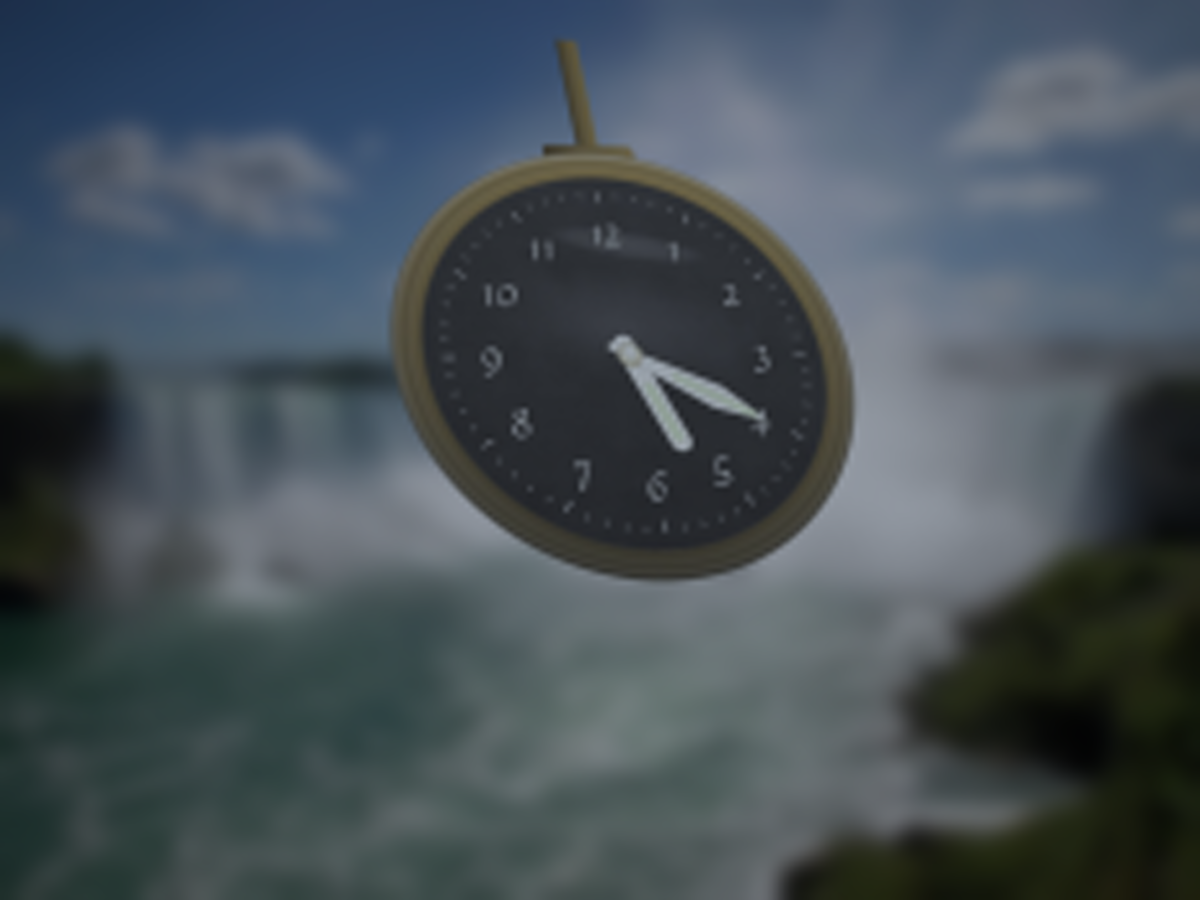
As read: {"hour": 5, "minute": 20}
